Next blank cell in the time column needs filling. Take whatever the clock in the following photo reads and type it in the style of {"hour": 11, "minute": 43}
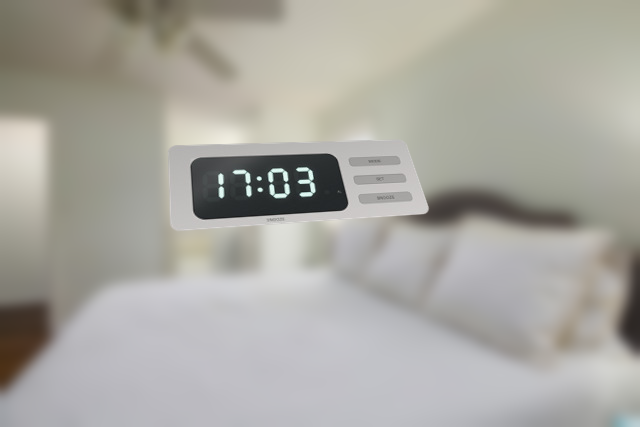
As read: {"hour": 17, "minute": 3}
